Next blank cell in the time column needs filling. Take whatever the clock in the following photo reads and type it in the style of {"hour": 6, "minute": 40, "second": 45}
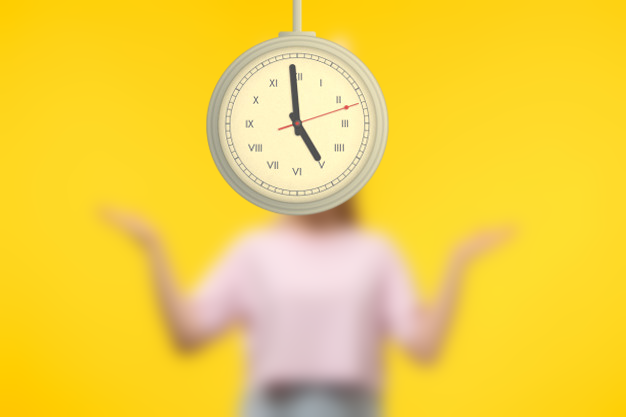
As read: {"hour": 4, "minute": 59, "second": 12}
